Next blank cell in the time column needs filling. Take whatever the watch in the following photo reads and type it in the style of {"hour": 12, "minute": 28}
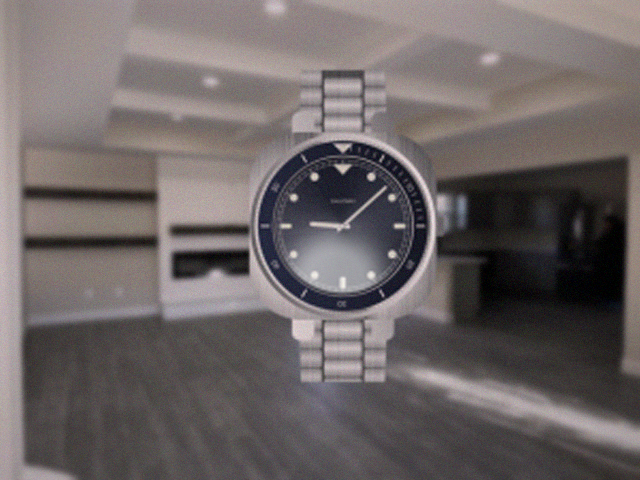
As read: {"hour": 9, "minute": 8}
